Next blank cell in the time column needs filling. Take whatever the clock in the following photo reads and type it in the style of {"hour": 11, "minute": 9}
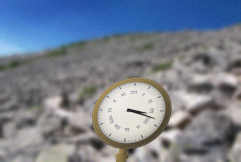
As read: {"hour": 3, "minute": 18}
